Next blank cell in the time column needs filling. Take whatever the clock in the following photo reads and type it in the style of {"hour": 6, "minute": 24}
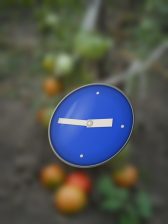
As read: {"hour": 2, "minute": 45}
